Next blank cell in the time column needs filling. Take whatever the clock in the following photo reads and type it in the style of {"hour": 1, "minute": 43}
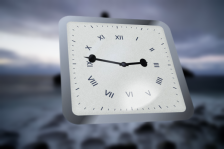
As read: {"hour": 2, "minute": 47}
